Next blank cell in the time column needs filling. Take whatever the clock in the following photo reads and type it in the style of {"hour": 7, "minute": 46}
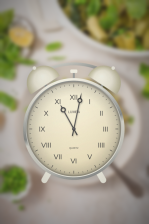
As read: {"hour": 11, "minute": 2}
